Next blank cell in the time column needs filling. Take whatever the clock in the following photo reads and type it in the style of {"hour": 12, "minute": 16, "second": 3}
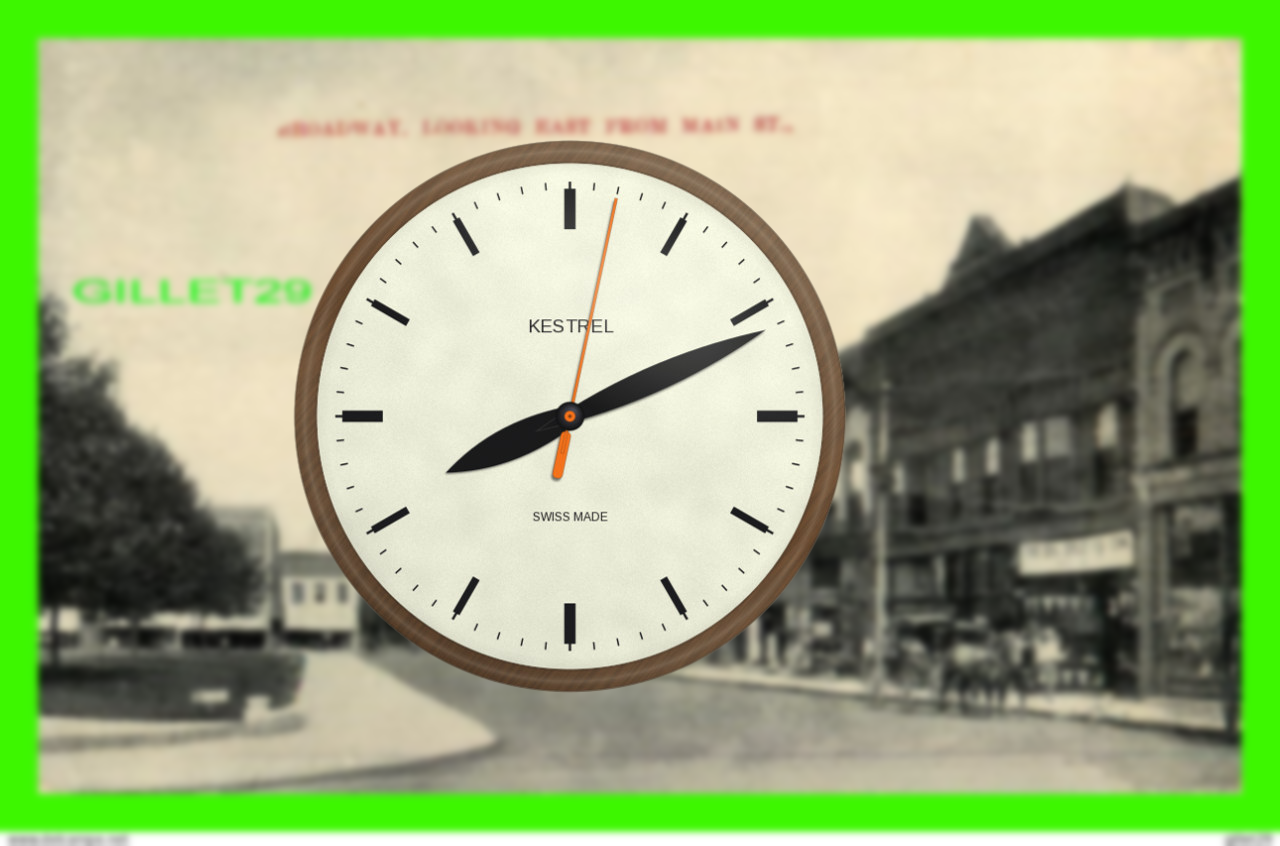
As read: {"hour": 8, "minute": 11, "second": 2}
